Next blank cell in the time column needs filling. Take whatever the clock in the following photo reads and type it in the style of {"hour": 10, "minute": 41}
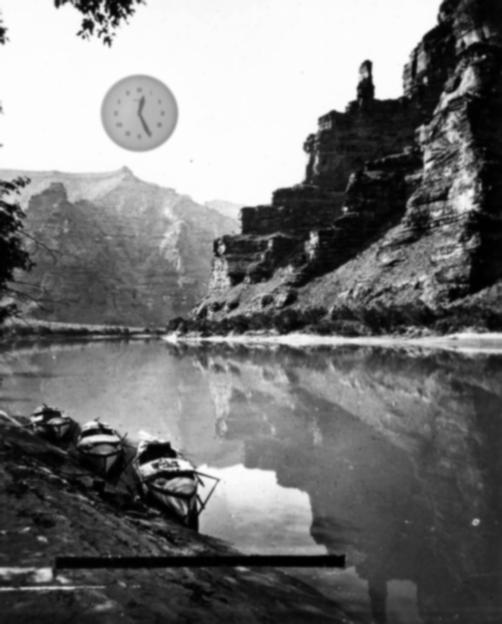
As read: {"hour": 12, "minute": 26}
